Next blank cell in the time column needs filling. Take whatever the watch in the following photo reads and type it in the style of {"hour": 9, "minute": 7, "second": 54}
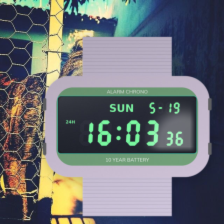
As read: {"hour": 16, "minute": 3, "second": 36}
